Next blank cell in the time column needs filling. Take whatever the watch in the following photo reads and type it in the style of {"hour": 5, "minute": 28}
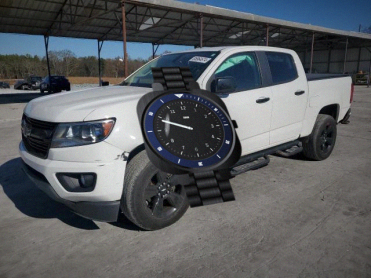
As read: {"hour": 9, "minute": 49}
